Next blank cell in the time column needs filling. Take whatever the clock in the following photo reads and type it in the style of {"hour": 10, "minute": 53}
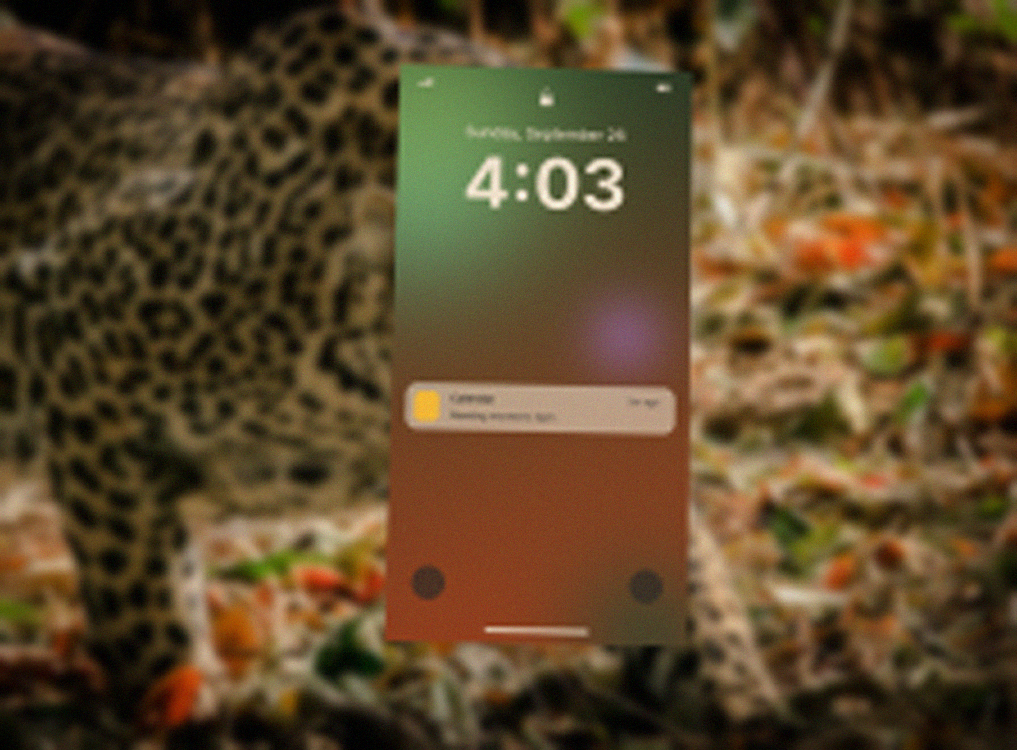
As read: {"hour": 4, "minute": 3}
